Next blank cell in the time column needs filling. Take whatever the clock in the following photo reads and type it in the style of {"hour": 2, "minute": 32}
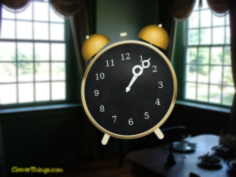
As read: {"hour": 1, "minute": 7}
